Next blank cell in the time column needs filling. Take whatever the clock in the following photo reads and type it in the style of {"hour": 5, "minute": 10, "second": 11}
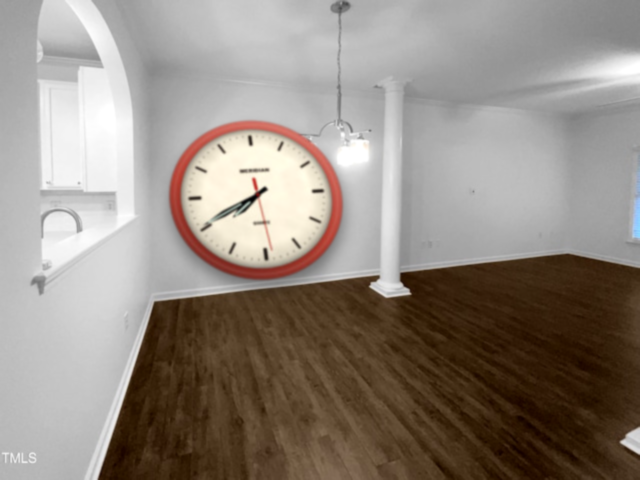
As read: {"hour": 7, "minute": 40, "second": 29}
